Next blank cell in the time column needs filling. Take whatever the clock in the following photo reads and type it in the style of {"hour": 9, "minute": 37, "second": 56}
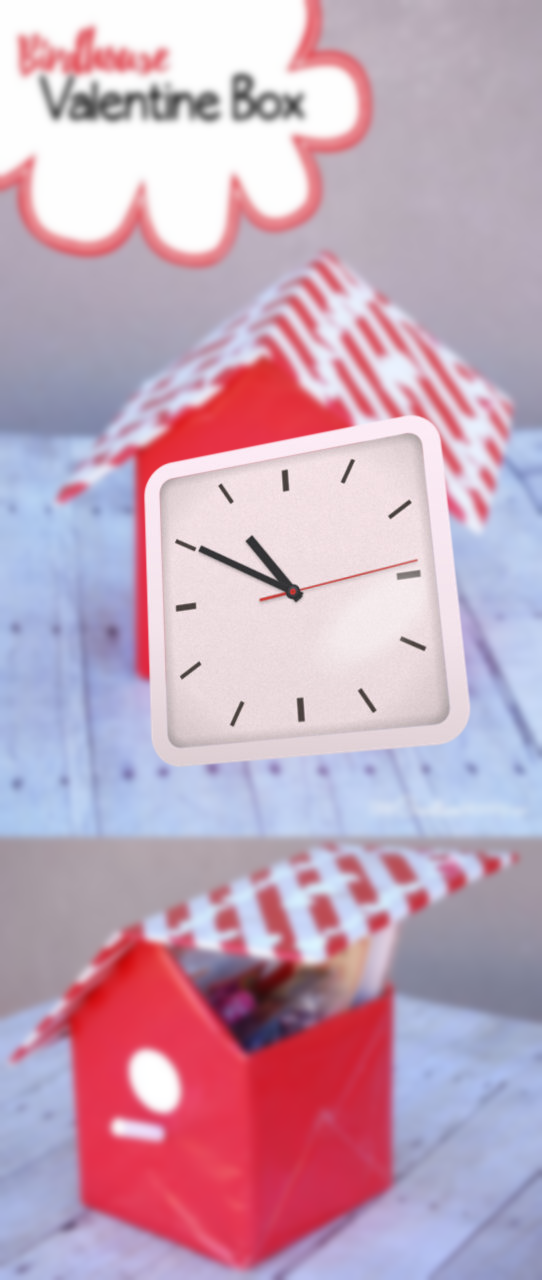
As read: {"hour": 10, "minute": 50, "second": 14}
